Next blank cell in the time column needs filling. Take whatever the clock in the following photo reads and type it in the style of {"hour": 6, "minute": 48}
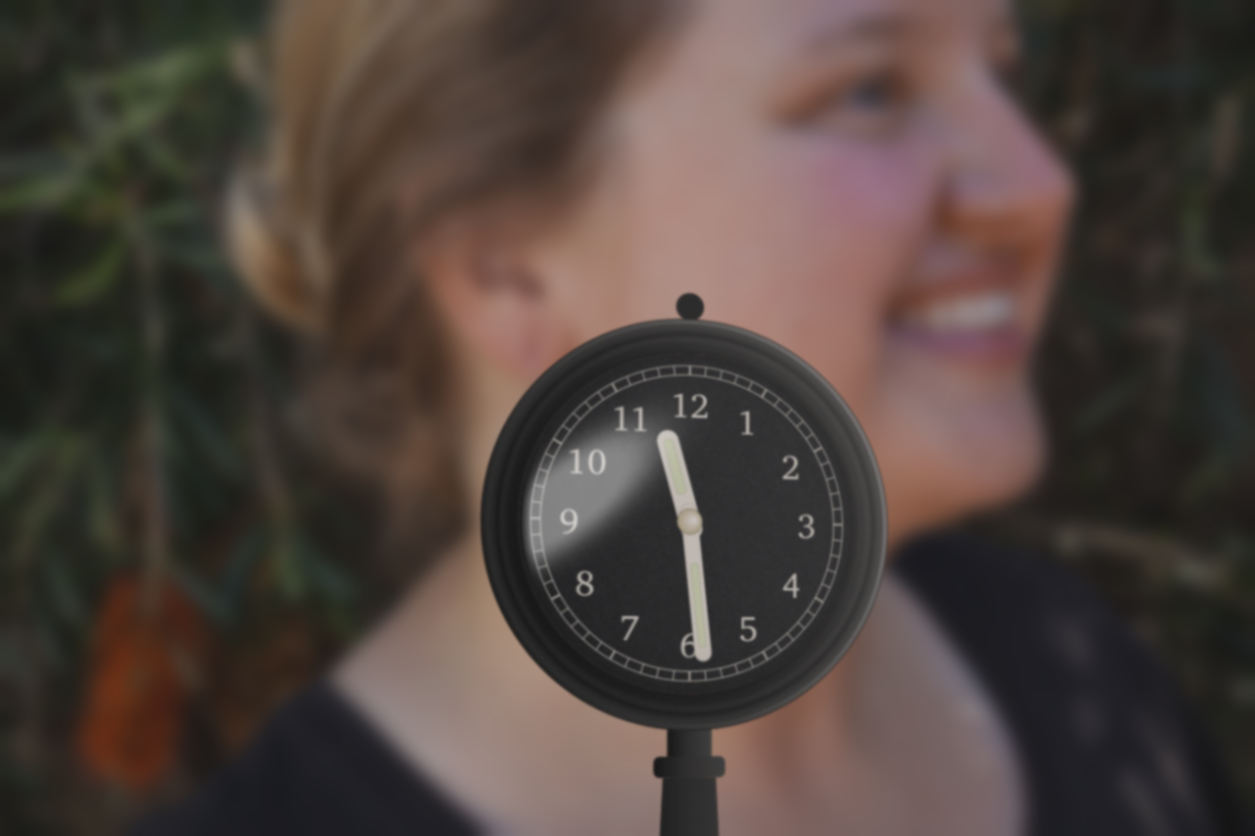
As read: {"hour": 11, "minute": 29}
